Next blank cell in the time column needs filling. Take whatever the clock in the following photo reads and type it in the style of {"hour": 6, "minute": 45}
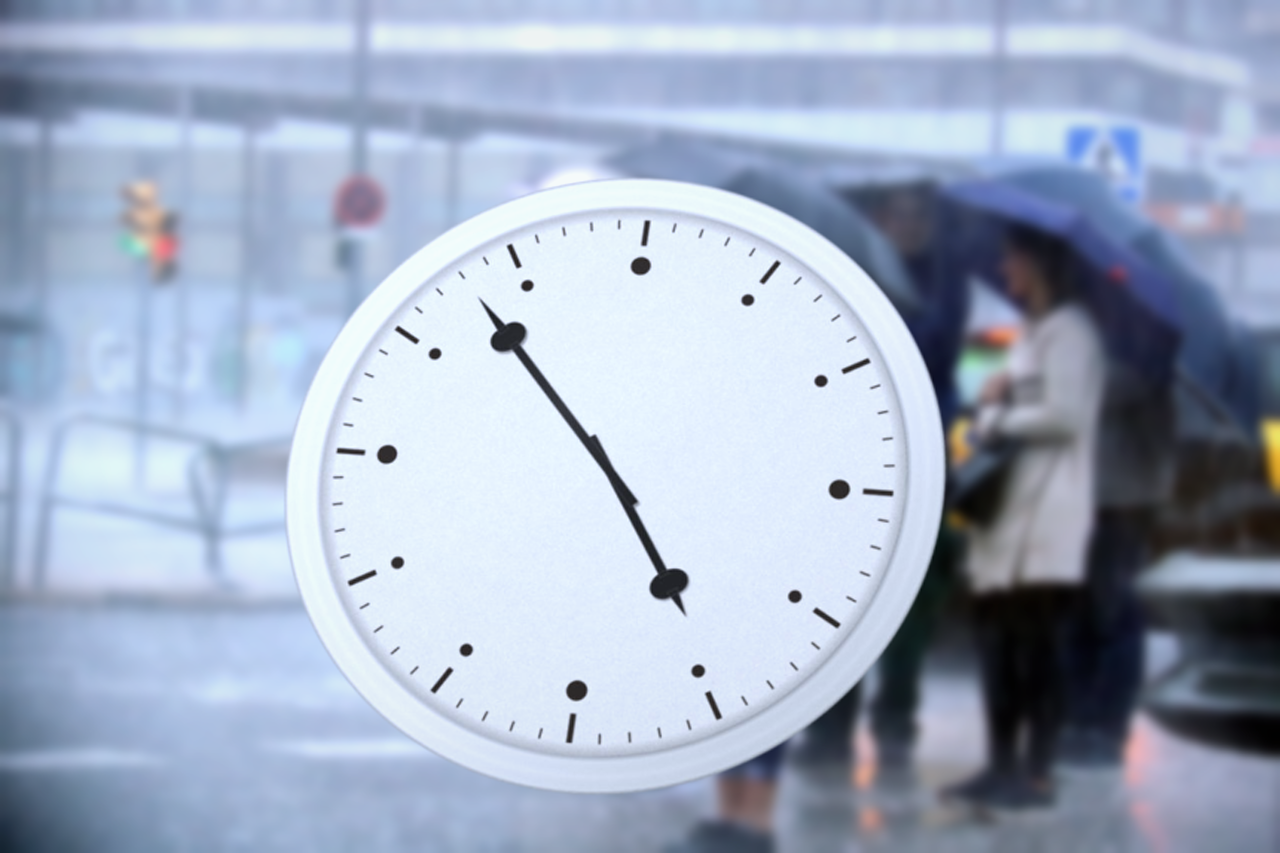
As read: {"hour": 4, "minute": 53}
